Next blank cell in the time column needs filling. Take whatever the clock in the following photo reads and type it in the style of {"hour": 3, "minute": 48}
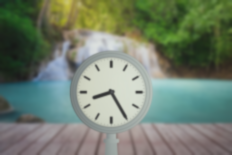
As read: {"hour": 8, "minute": 25}
